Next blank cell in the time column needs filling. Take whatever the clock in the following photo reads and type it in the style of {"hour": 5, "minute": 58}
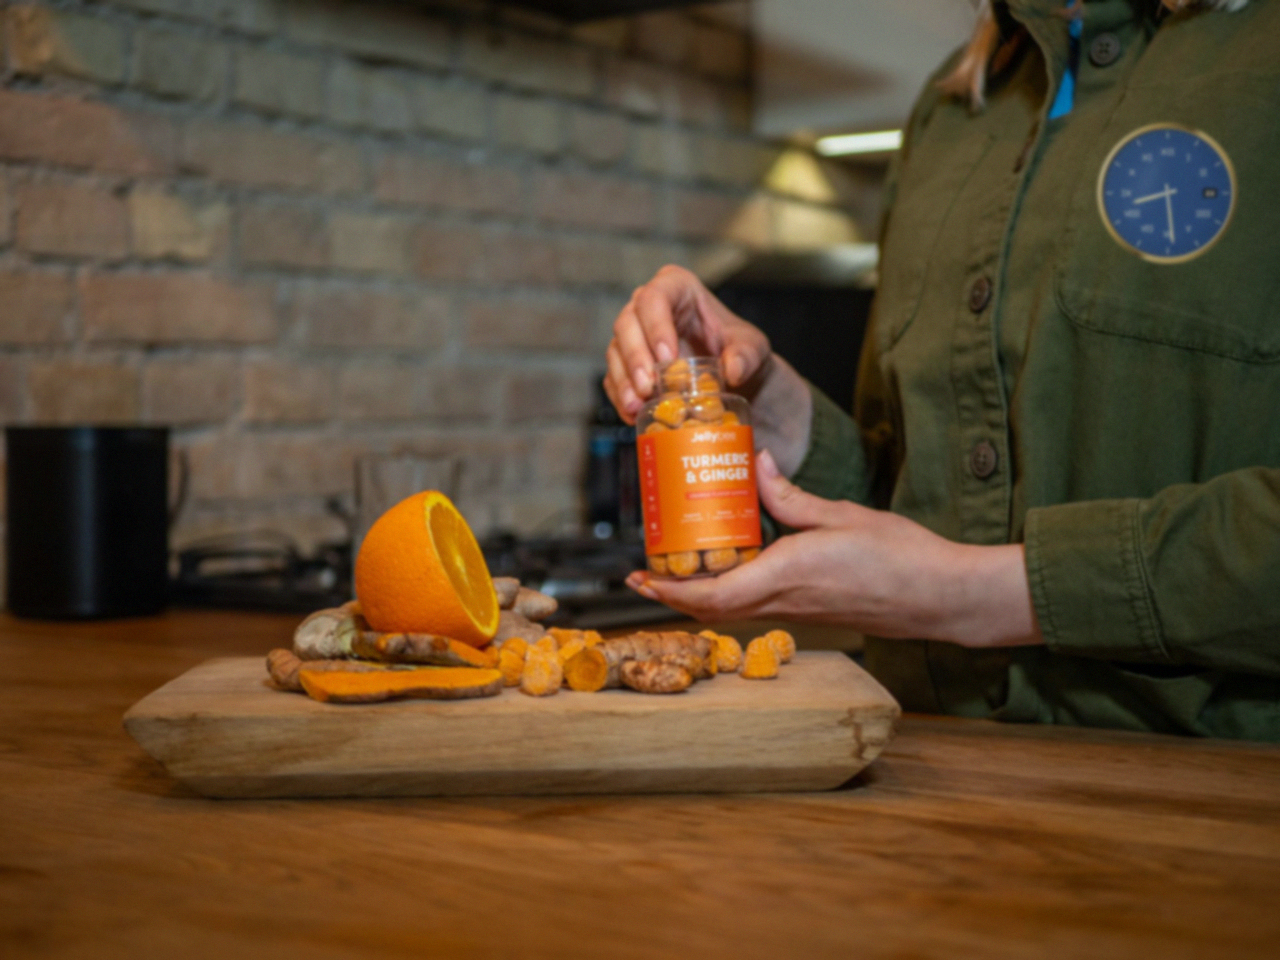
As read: {"hour": 8, "minute": 29}
